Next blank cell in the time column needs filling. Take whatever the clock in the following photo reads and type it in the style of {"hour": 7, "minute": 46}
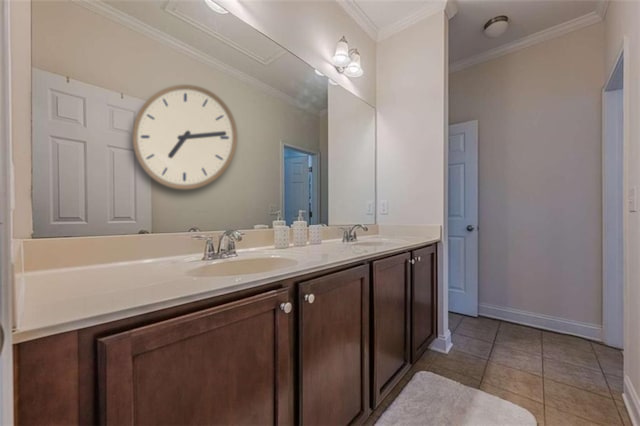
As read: {"hour": 7, "minute": 14}
